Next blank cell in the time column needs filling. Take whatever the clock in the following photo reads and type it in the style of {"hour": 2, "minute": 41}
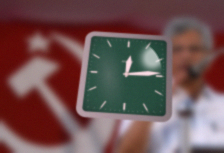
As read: {"hour": 12, "minute": 14}
